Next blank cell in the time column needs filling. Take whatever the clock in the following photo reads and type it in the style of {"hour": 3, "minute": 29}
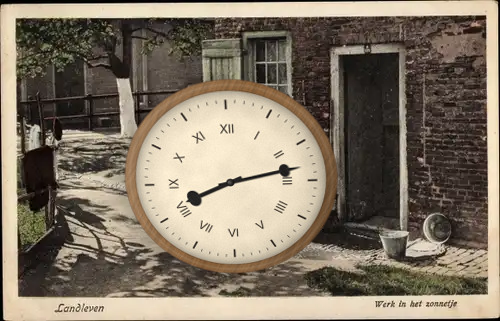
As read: {"hour": 8, "minute": 13}
